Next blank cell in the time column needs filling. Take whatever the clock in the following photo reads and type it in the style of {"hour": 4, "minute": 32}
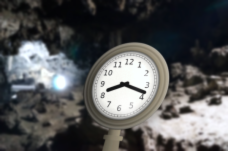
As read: {"hour": 8, "minute": 18}
